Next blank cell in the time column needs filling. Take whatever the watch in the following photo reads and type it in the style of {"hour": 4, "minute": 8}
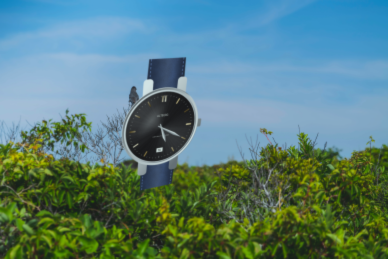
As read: {"hour": 5, "minute": 20}
